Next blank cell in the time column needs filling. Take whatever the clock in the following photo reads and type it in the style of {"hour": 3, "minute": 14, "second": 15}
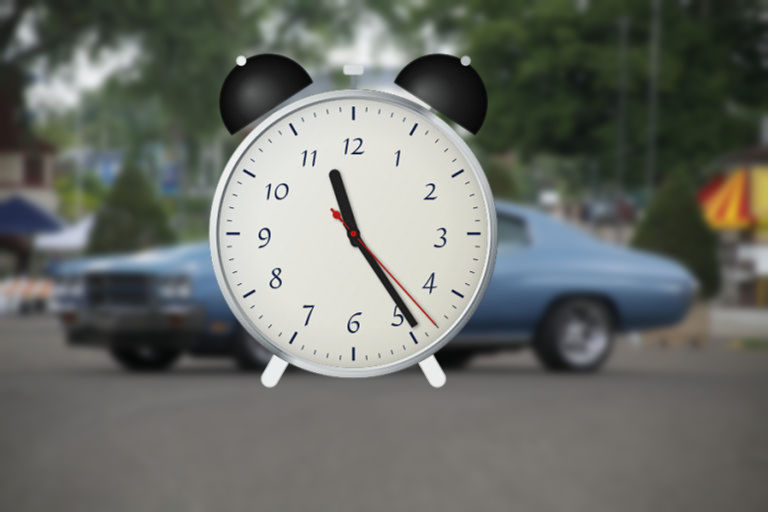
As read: {"hour": 11, "minute": 24, "second": 23}
